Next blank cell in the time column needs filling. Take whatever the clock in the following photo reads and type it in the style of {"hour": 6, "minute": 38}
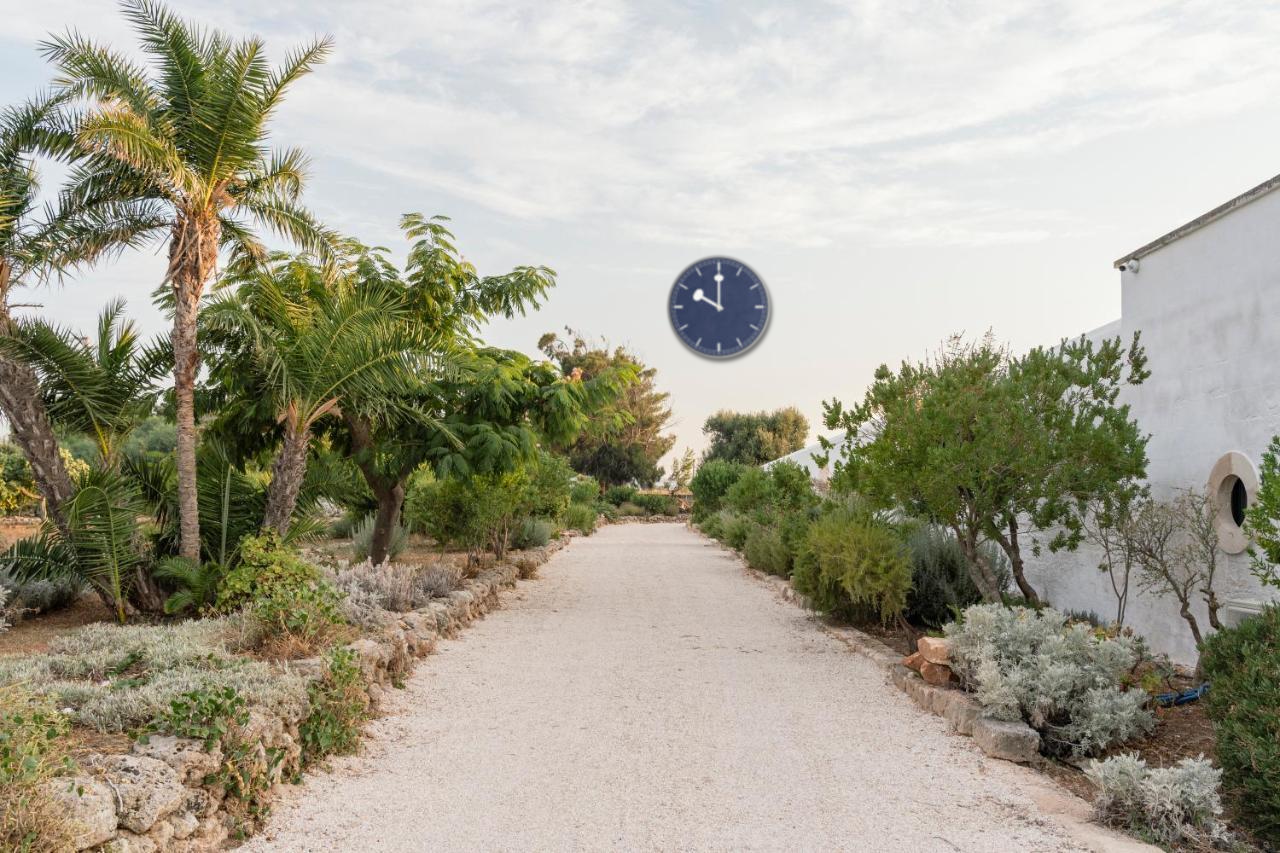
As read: {"hour": 10, "minute": 0}
